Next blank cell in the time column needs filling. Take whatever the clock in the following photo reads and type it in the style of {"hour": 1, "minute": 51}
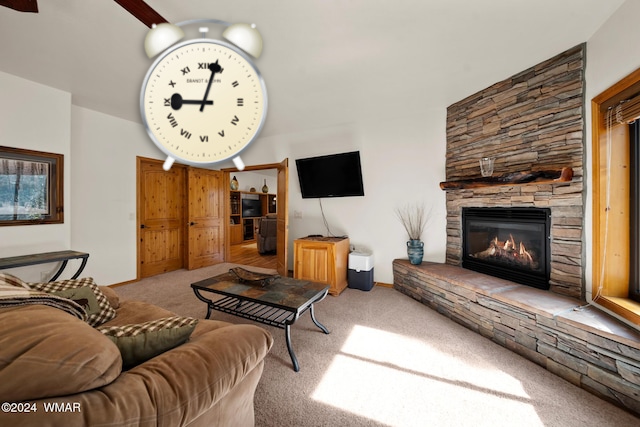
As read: {"hour": 9, "minute": 3}
